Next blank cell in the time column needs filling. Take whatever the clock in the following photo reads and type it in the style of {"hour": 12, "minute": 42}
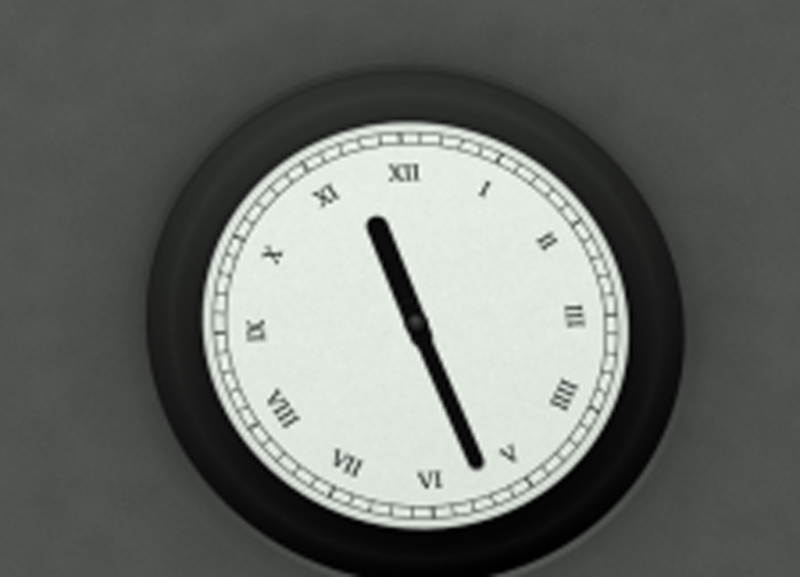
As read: {"hour": 11, "minute": 27}
